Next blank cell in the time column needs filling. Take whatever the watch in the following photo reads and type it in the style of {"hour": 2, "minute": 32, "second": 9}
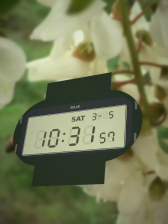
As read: {"hour": 10, "minute": 31, "second": 57}
